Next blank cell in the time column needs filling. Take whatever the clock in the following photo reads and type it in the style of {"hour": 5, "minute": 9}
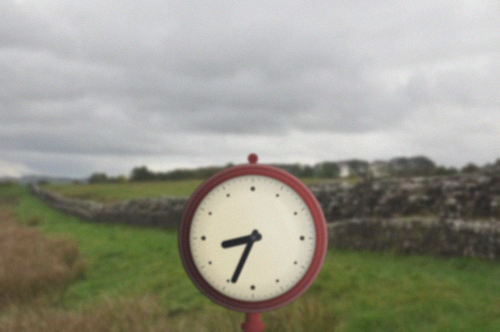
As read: {"hour": 8, "minute": 34}
